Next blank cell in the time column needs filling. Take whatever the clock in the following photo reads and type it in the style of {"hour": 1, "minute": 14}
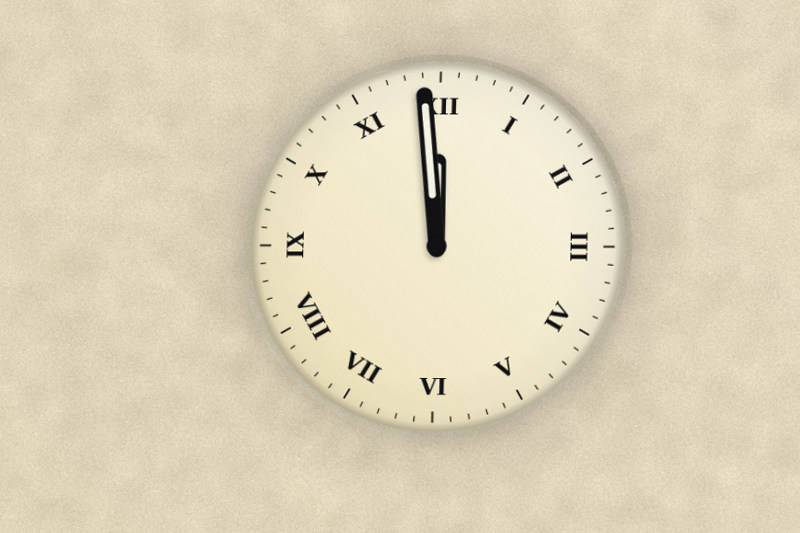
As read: {"hour": 11, "minute": 59}
